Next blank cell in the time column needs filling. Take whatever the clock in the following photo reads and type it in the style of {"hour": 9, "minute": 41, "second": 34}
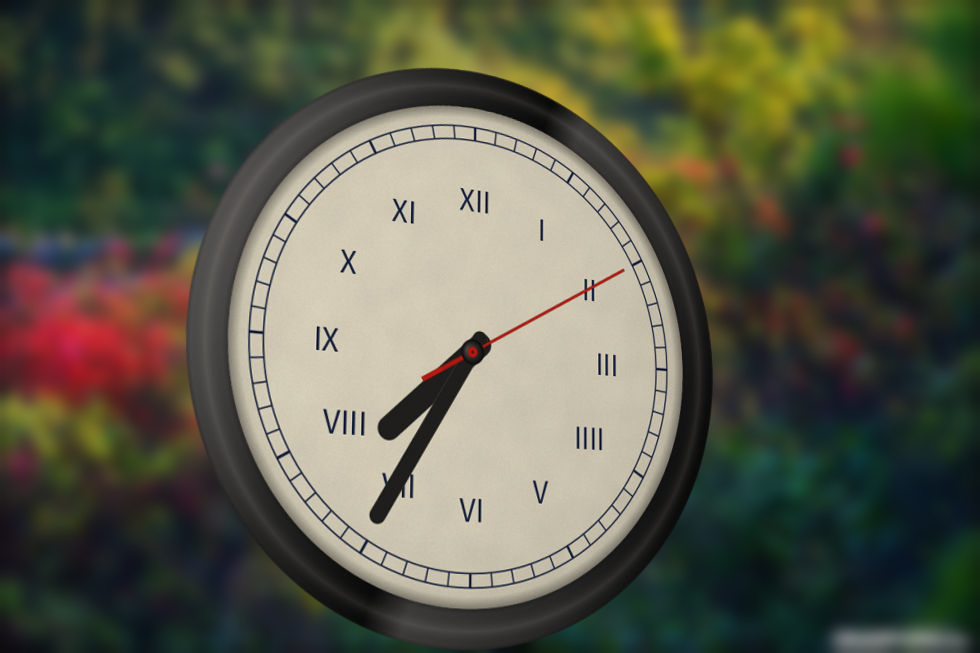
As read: {"hour": 7, "minute": 35, "second": 10}
